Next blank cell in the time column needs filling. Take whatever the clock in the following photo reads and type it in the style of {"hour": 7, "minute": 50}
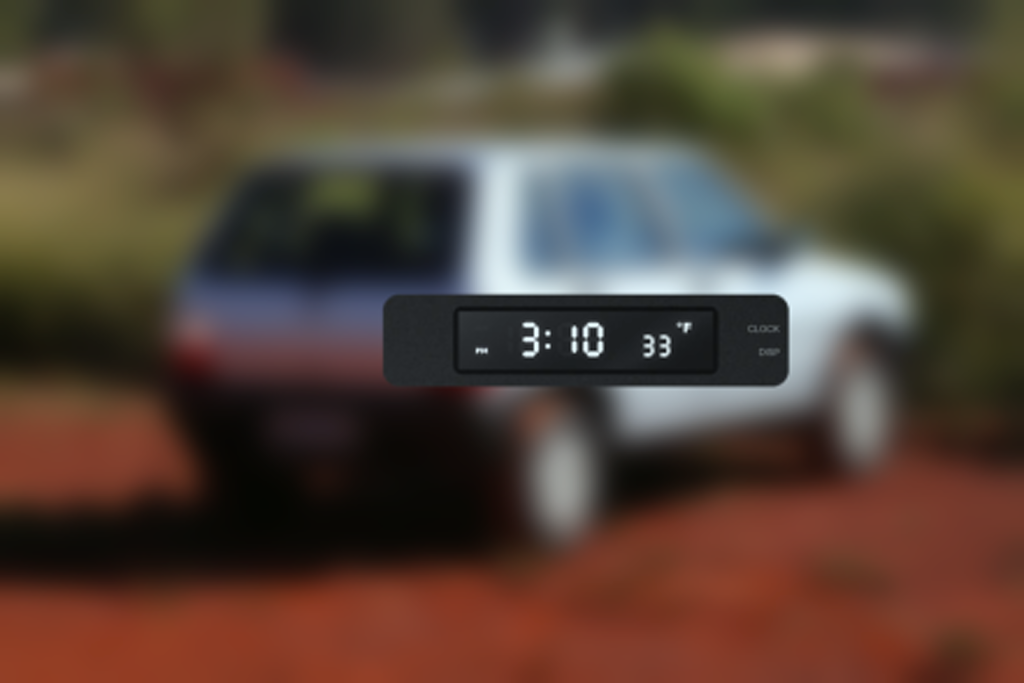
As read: {"hour": 3, "minute": 10}
